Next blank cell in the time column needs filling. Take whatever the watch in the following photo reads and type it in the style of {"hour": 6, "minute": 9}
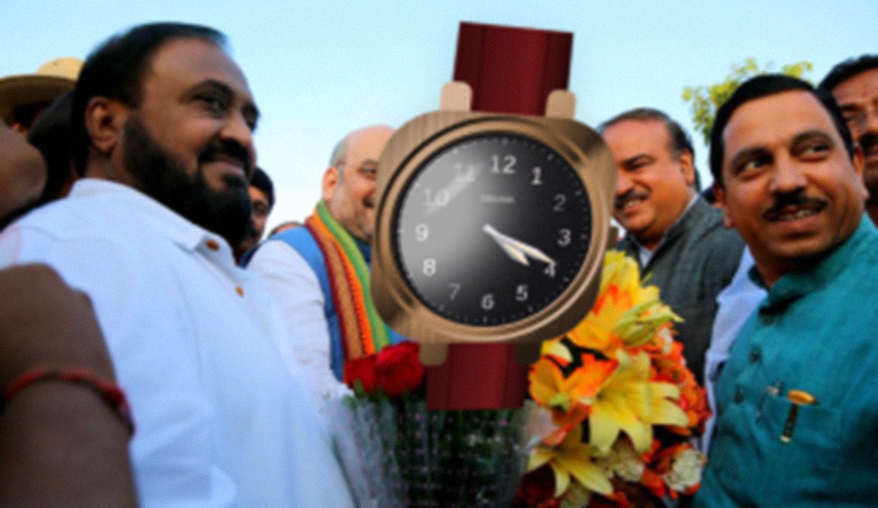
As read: {"hour": 4, "minute": 19}
